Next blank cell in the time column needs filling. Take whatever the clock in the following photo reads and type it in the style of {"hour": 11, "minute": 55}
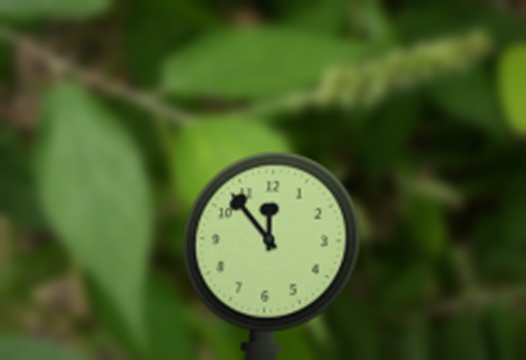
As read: {"hour": 11, "minute": 53}
